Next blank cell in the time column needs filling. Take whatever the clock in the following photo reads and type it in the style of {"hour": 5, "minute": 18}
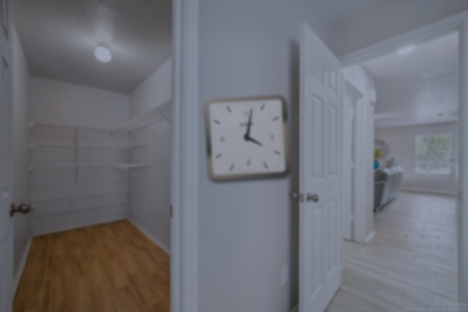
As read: {"hour": 4, "minute": 2}
